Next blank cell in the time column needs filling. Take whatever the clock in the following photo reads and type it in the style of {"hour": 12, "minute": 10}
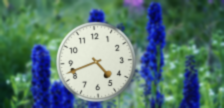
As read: {"hour": 4, "minute": 42}
